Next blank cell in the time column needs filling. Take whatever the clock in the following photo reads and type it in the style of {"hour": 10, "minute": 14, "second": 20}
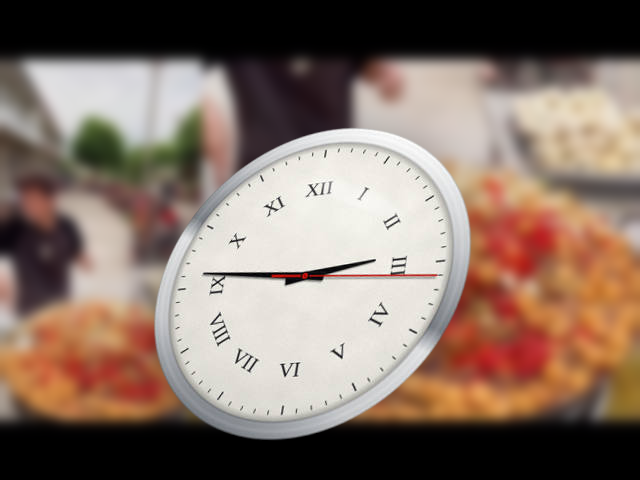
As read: {"hour": 2, "minute": 46, "second": 16}
